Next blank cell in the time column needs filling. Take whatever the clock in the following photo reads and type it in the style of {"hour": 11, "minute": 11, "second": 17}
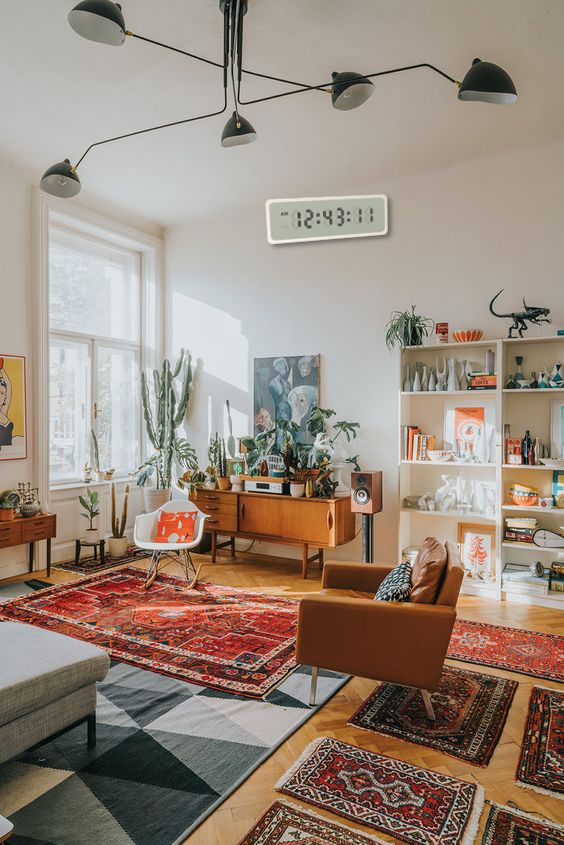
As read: {"hour": 12, "minute": 43, "second": 11}
